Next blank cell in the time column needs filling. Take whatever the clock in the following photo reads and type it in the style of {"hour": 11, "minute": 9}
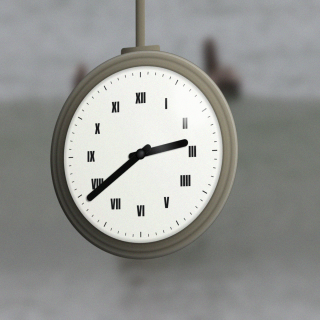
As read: {"hour": 2, "minute": 39}
